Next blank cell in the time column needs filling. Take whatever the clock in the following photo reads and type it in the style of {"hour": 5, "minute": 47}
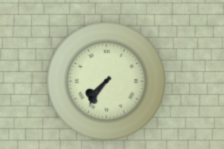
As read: {"hour": 7, "minute": 36}
